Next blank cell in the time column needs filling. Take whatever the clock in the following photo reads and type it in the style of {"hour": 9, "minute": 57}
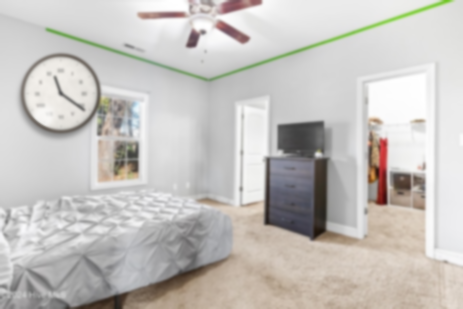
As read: {"hour": 11, "minute": 21}
